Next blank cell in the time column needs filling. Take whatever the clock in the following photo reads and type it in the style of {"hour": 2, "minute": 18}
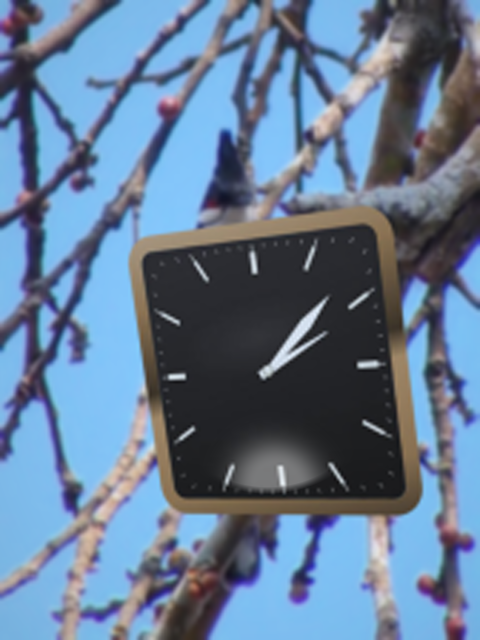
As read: {"hour": 2, "minute": 8}
